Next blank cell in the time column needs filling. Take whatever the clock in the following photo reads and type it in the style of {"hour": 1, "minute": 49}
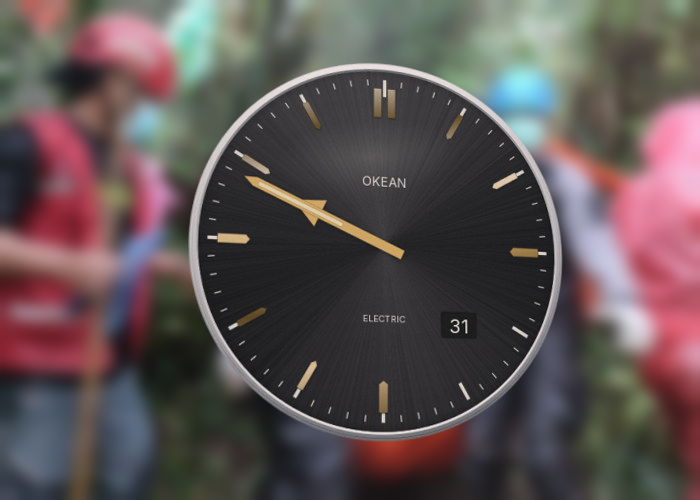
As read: {"hour": 9, "minute": 49}
